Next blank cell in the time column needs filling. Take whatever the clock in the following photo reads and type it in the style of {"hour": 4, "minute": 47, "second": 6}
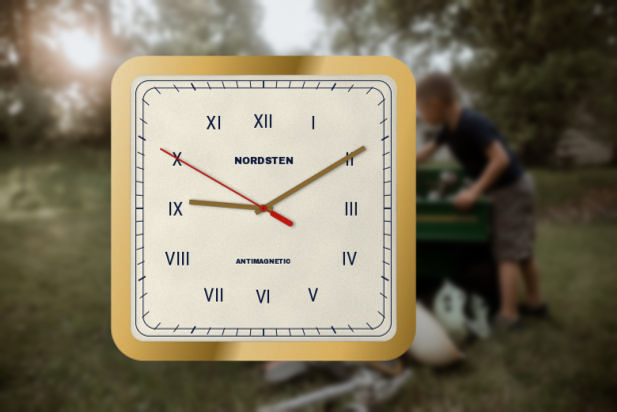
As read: {"hour": 9, "minute": 9, "second": 50}
